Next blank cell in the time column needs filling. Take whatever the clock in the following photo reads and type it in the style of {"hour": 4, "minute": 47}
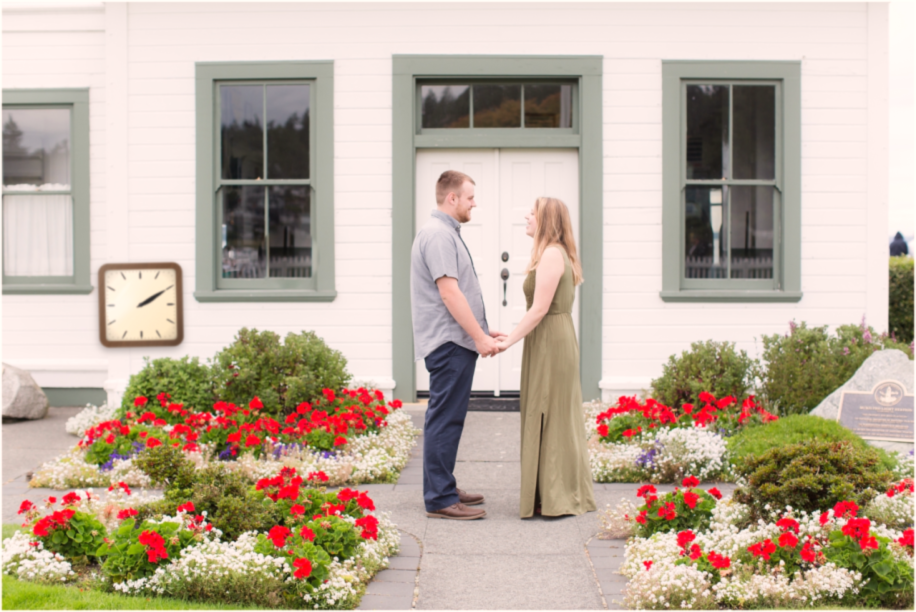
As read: {"hour": 2, "minute": 10}
